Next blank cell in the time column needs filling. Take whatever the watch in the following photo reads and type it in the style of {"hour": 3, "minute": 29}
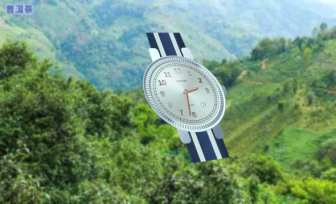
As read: {"hour": 2, "minute": 32}
